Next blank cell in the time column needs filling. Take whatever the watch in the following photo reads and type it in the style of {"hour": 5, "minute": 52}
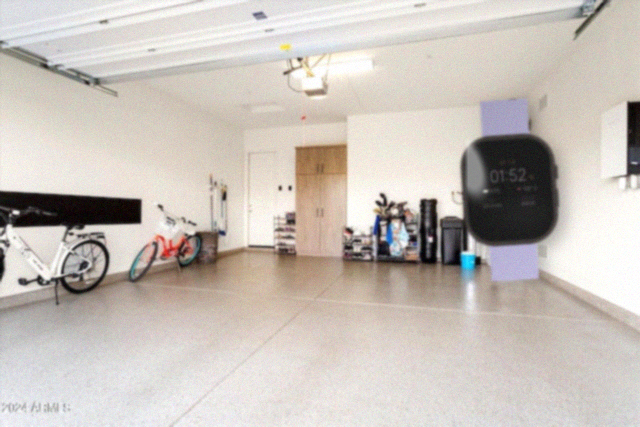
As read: {"hour": 1, "minute": 52}
